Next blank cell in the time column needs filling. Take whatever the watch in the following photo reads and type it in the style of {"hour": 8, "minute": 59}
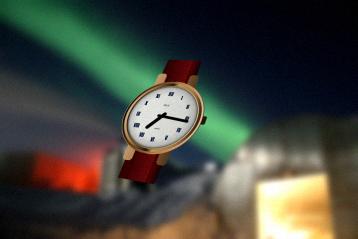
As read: {"hour": 7, "minute": 16}
